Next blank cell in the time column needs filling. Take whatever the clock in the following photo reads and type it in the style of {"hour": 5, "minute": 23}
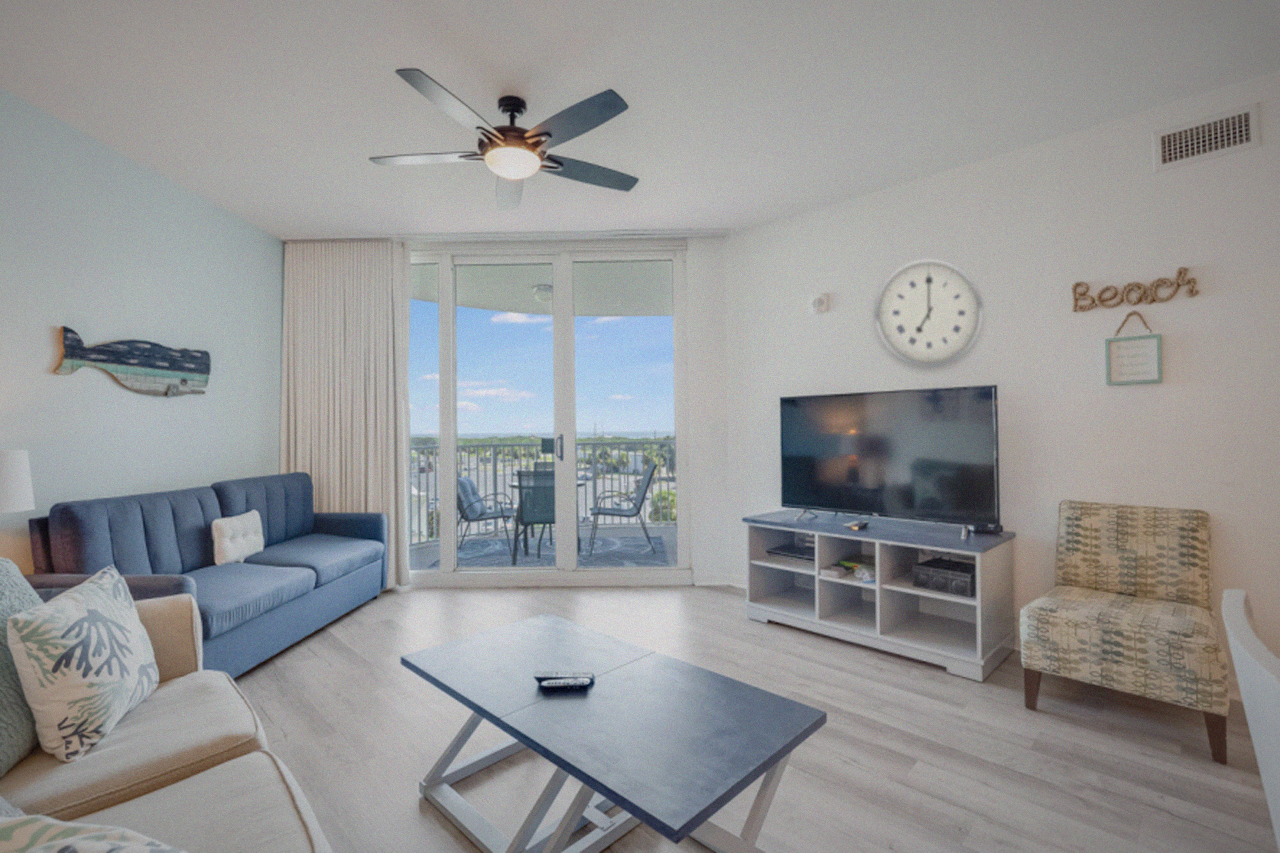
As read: {"hour": 7, "minute": 0}
